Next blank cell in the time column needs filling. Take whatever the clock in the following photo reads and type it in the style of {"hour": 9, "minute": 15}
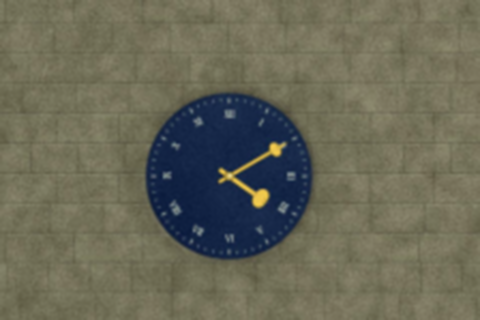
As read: {"hour": 4, "minute": 10}
